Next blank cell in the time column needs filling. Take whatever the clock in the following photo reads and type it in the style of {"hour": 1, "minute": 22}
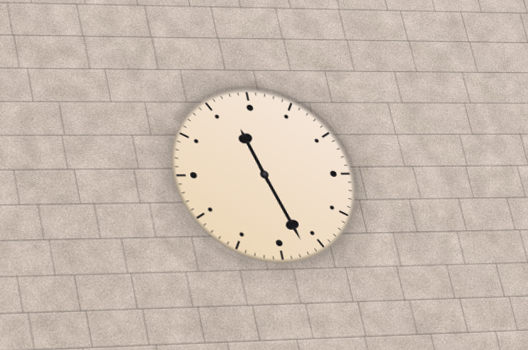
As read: {"hour": 11, "minute": 27}
